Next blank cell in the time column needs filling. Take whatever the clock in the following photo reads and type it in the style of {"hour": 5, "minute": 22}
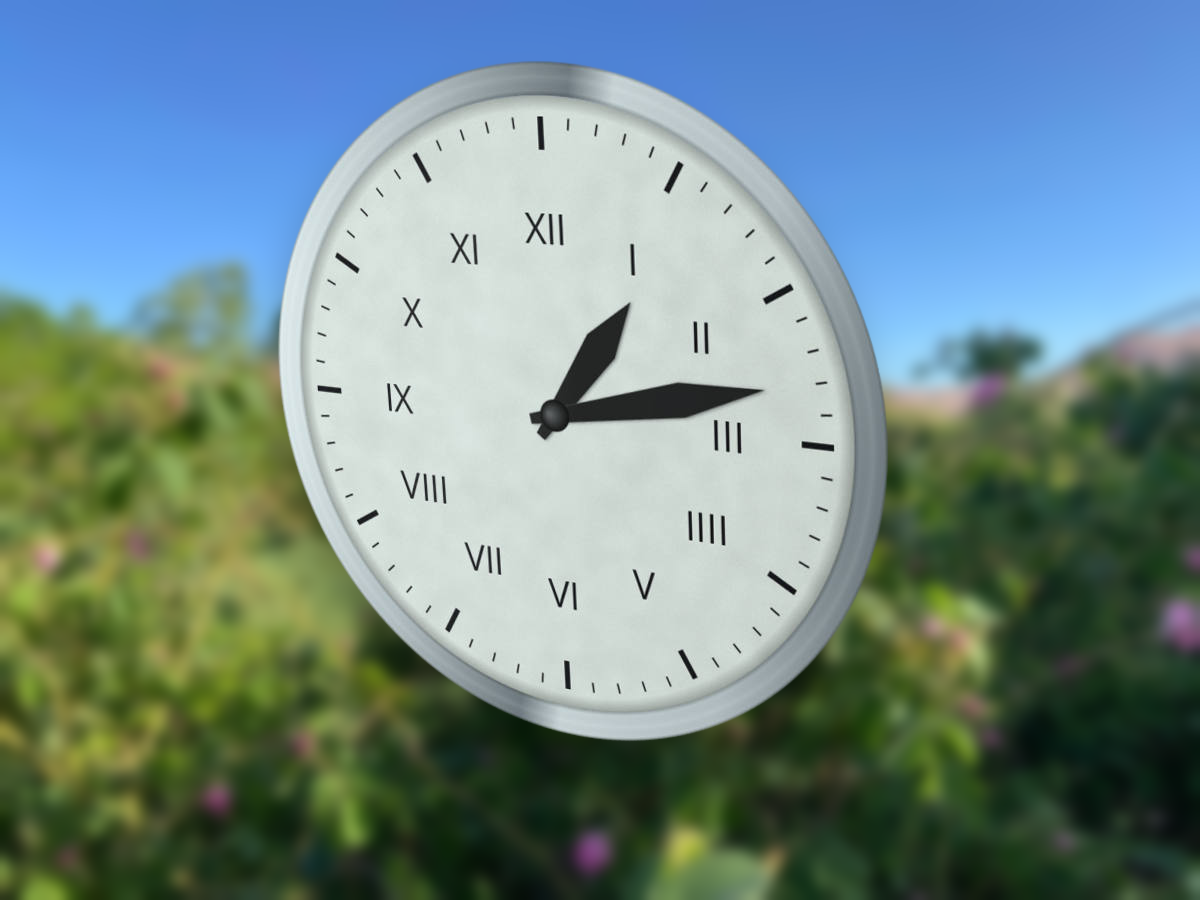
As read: {"hour": 1, "minute": 13}
